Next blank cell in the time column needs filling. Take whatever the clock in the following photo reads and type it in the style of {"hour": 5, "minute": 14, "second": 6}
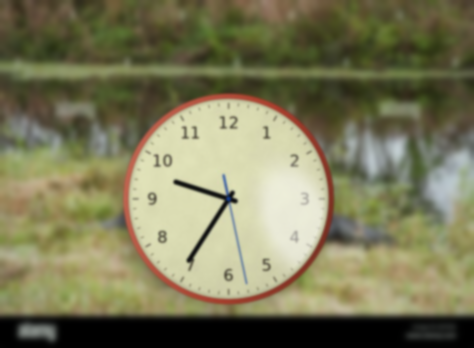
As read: {"hour": 9, "minute": 35, "second": 28}
